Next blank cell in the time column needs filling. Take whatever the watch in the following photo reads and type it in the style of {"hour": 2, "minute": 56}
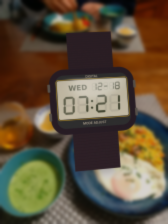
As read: {"hour": 7, "minute": 21}
